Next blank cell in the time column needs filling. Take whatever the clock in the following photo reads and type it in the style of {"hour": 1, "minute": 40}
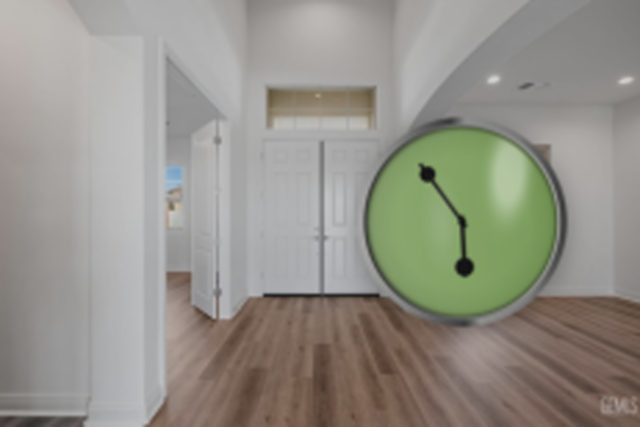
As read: {"hour": 5, "minute": 54}
